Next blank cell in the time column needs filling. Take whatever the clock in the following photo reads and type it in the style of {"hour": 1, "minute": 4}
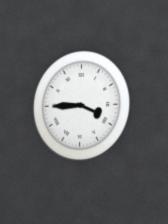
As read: {"hour": 3, "minute": 45}
